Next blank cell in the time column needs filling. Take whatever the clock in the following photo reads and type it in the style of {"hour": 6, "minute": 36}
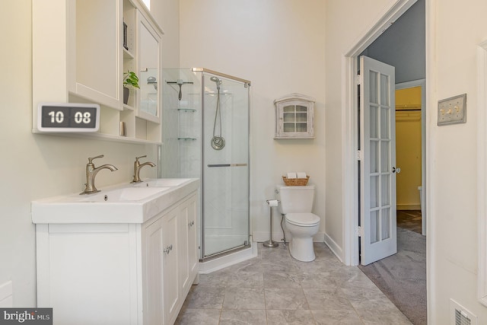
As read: {"hour": 10, "minute": 8}
